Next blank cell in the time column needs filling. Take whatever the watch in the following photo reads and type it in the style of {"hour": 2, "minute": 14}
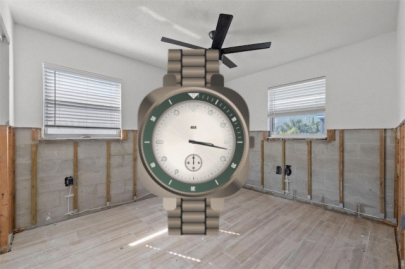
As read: {"hour": 3, "minute": 17}
